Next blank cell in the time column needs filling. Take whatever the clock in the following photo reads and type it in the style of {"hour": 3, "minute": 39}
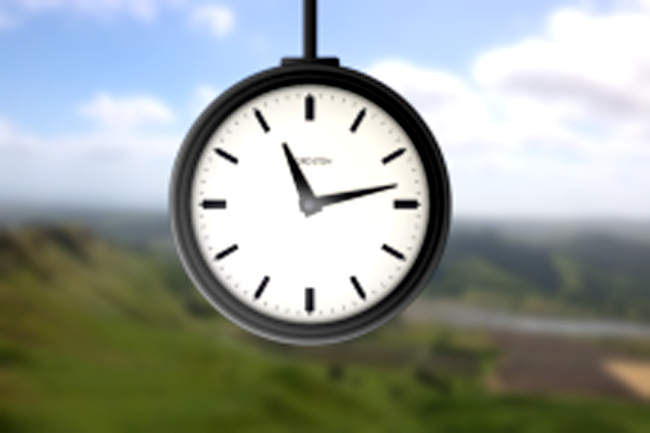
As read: {"hour": 11, "minute": 13}
